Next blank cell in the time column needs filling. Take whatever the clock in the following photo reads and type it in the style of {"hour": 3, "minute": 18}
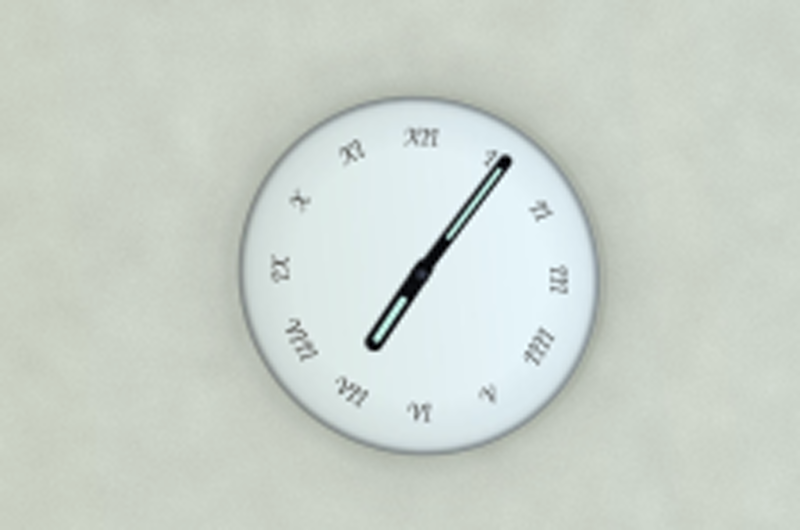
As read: {"hour": 7, "minute": 6}
